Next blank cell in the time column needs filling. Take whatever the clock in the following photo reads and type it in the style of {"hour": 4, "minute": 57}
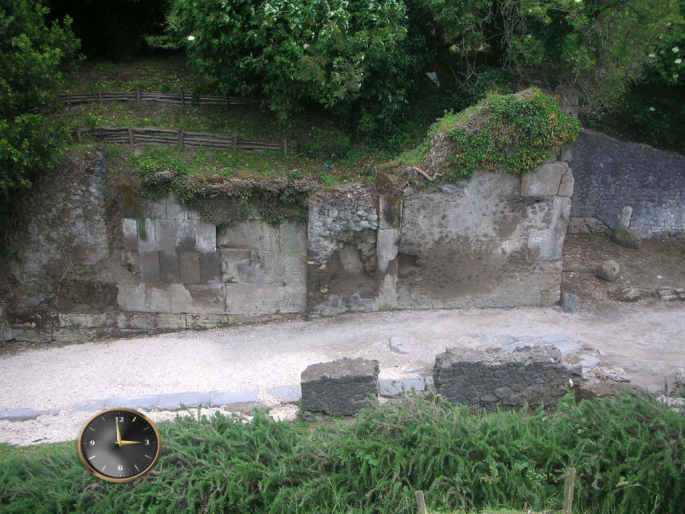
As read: {"hour": 2, "minute": 59}
